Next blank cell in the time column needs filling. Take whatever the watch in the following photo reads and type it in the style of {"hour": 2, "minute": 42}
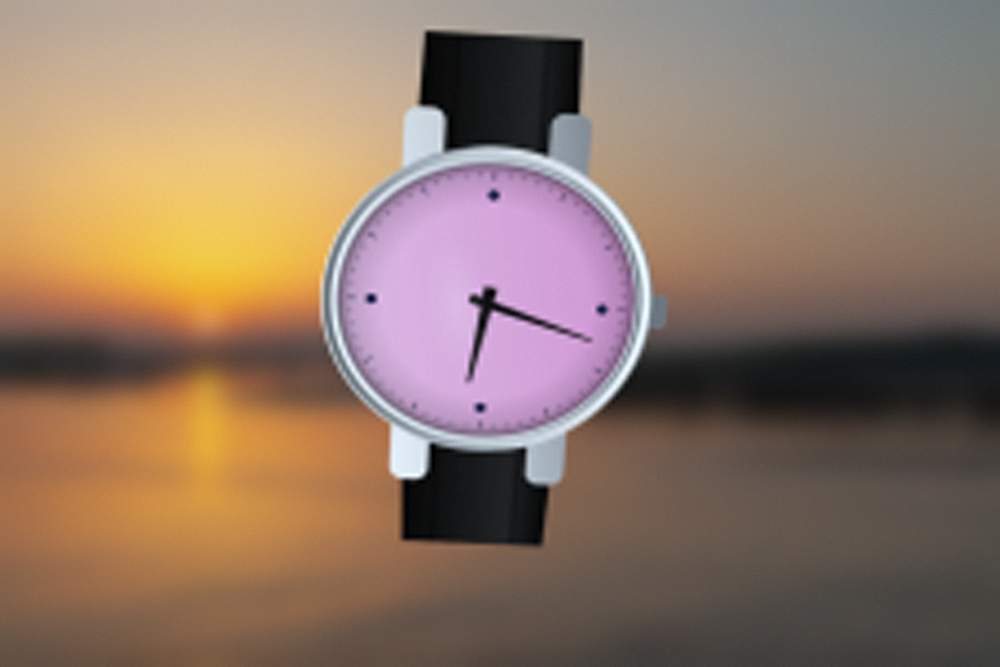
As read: {"hour": 6, "minute": 18}
